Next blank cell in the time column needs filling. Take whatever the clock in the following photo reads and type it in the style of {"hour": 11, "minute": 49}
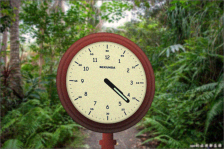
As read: {"hour": 4, "minute": 22}
